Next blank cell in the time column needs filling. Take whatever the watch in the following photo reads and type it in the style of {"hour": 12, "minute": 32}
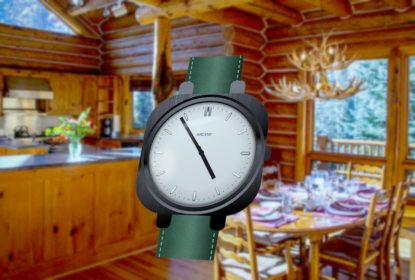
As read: {"hour": 4, "minute": 54}
